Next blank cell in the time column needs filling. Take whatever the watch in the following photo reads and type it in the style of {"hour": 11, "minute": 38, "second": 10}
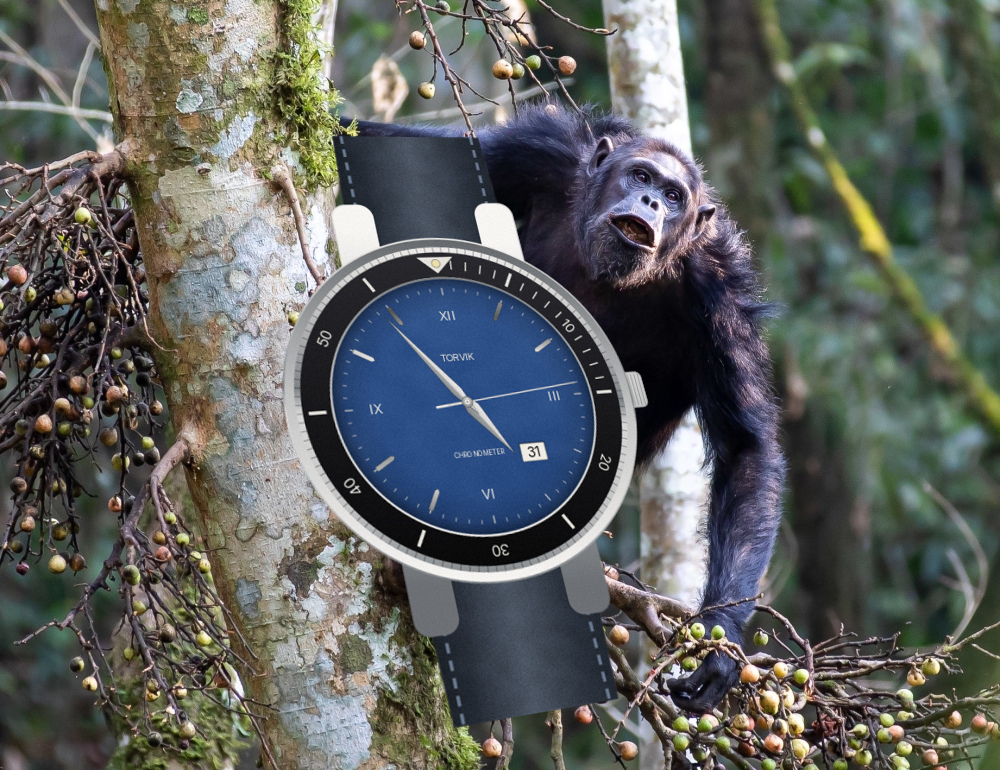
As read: {"hour": 4, "minute": 54, "second": 14}
